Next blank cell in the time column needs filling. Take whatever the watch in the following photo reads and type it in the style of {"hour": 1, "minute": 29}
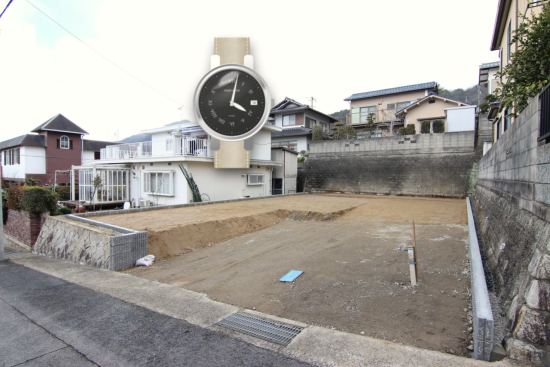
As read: {"hour": 4, "minute": 2}
